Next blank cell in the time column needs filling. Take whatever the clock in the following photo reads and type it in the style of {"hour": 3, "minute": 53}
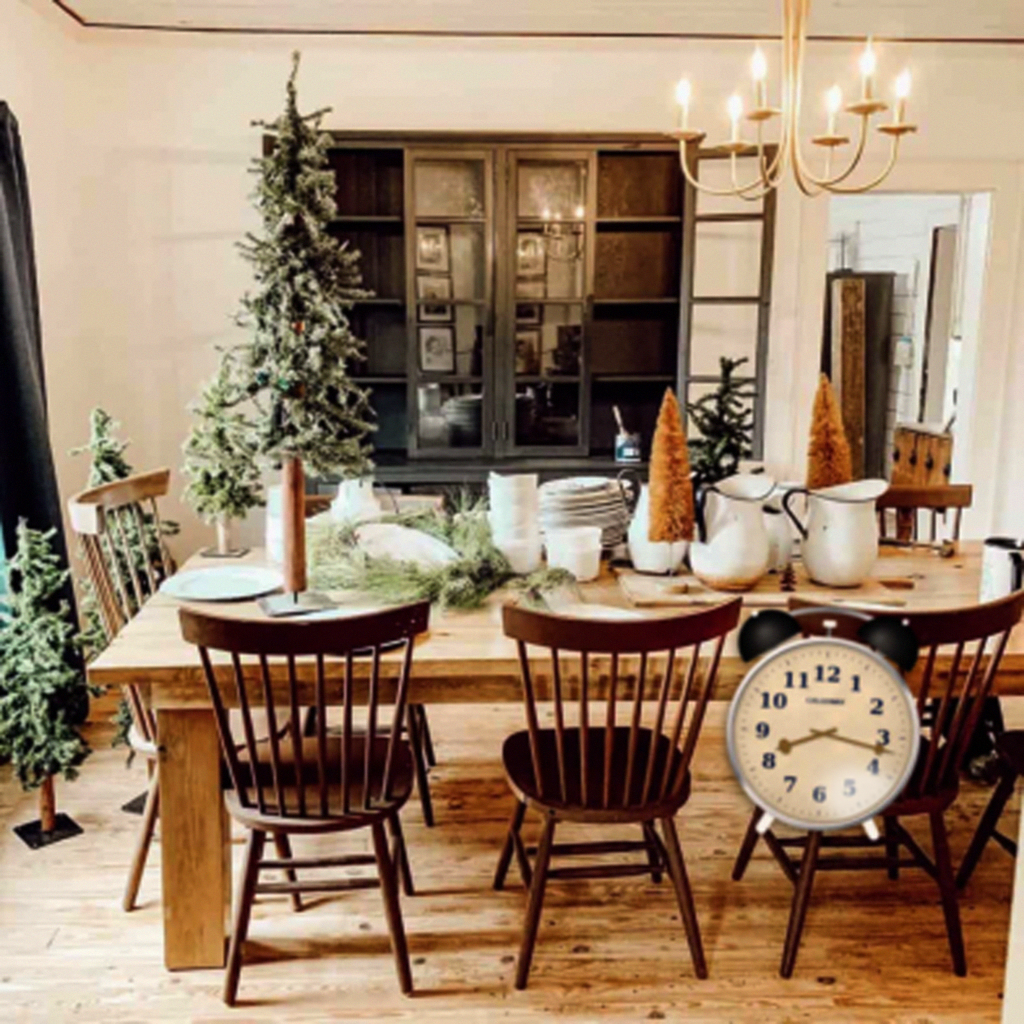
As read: {"hour": 8, "minute": 17}
